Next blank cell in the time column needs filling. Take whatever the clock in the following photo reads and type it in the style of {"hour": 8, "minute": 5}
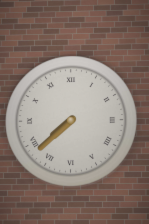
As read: {"hour": 7, "minute": 38}
